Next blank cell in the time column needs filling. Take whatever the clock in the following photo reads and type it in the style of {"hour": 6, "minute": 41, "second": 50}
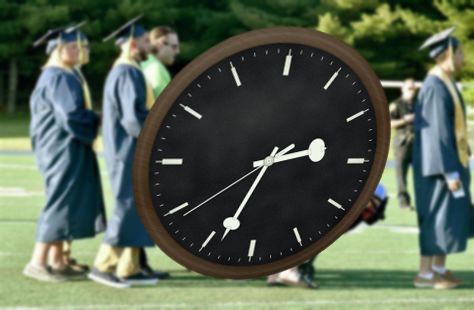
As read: {"hour": 2, "minute": 33, "second": 39}
